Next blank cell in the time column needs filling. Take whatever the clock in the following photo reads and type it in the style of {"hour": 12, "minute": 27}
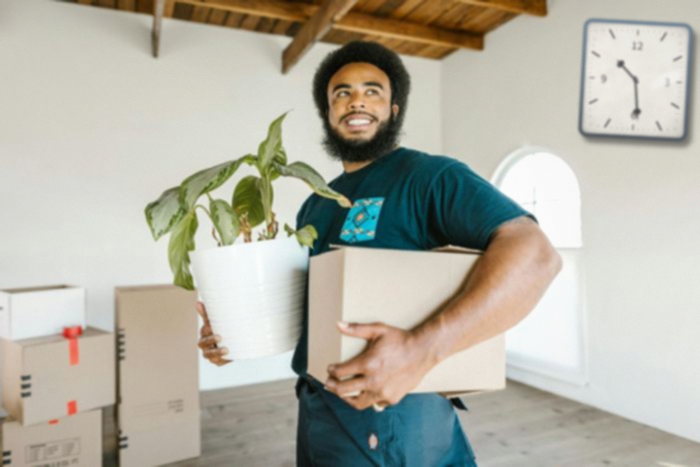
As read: {"hour": 10, "minute": 29}
